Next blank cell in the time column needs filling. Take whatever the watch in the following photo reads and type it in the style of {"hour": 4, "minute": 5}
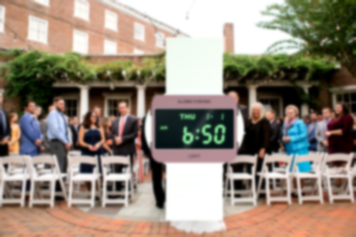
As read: {"hour": 6, "minute": 50}
